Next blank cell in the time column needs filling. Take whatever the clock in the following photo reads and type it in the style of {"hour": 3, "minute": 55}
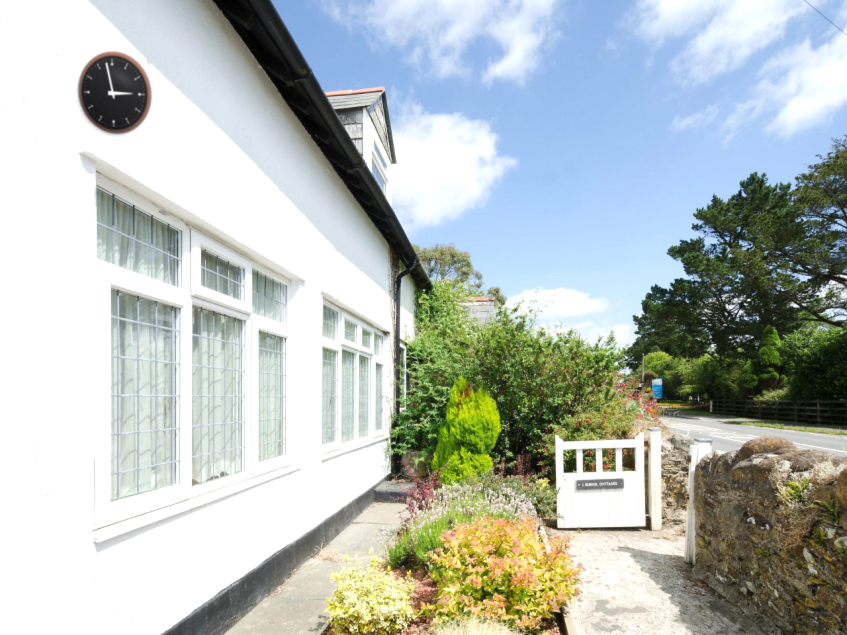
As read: {"hour": 2, "minute": 58}
